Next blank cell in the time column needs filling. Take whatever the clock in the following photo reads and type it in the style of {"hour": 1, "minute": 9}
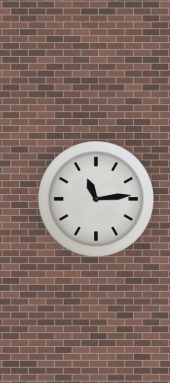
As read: {"hour": 11, "minute": 14}
